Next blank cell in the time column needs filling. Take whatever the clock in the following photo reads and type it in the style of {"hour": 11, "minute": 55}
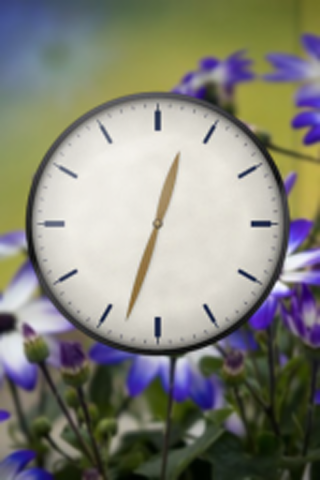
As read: {"hour": 12, "minute": 33}
